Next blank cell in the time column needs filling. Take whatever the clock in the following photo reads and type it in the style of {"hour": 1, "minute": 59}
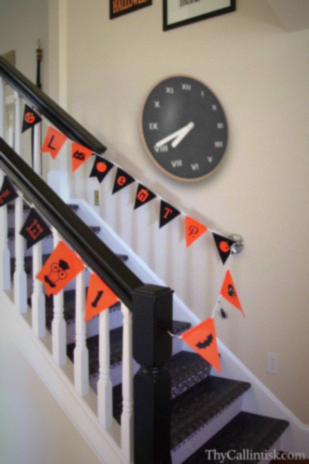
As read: {"hour": 7, "minute": 41}
